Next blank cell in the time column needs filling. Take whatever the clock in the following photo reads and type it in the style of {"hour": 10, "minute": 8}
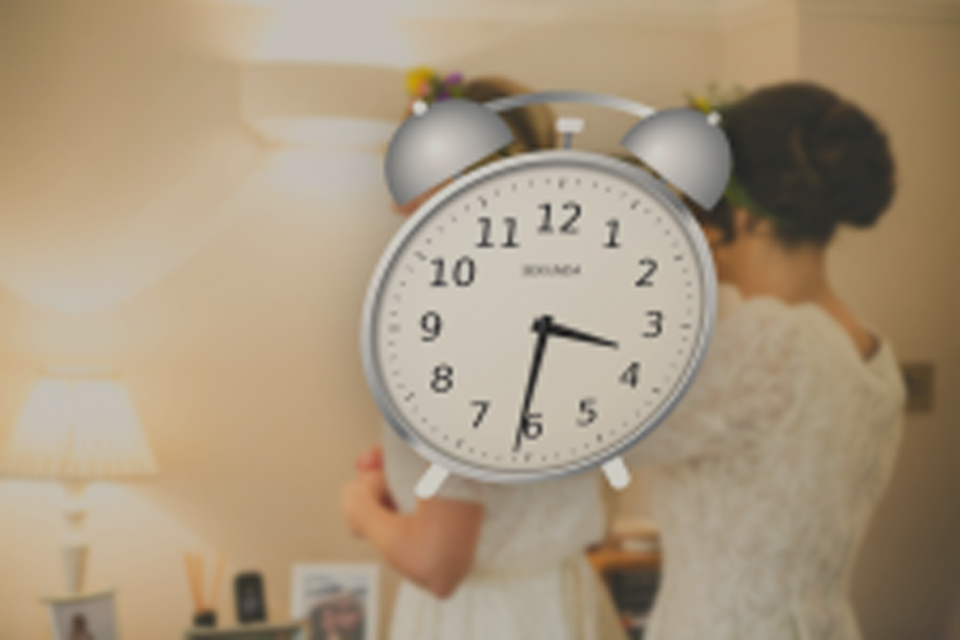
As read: {"hour": 3, "minute": 31}
